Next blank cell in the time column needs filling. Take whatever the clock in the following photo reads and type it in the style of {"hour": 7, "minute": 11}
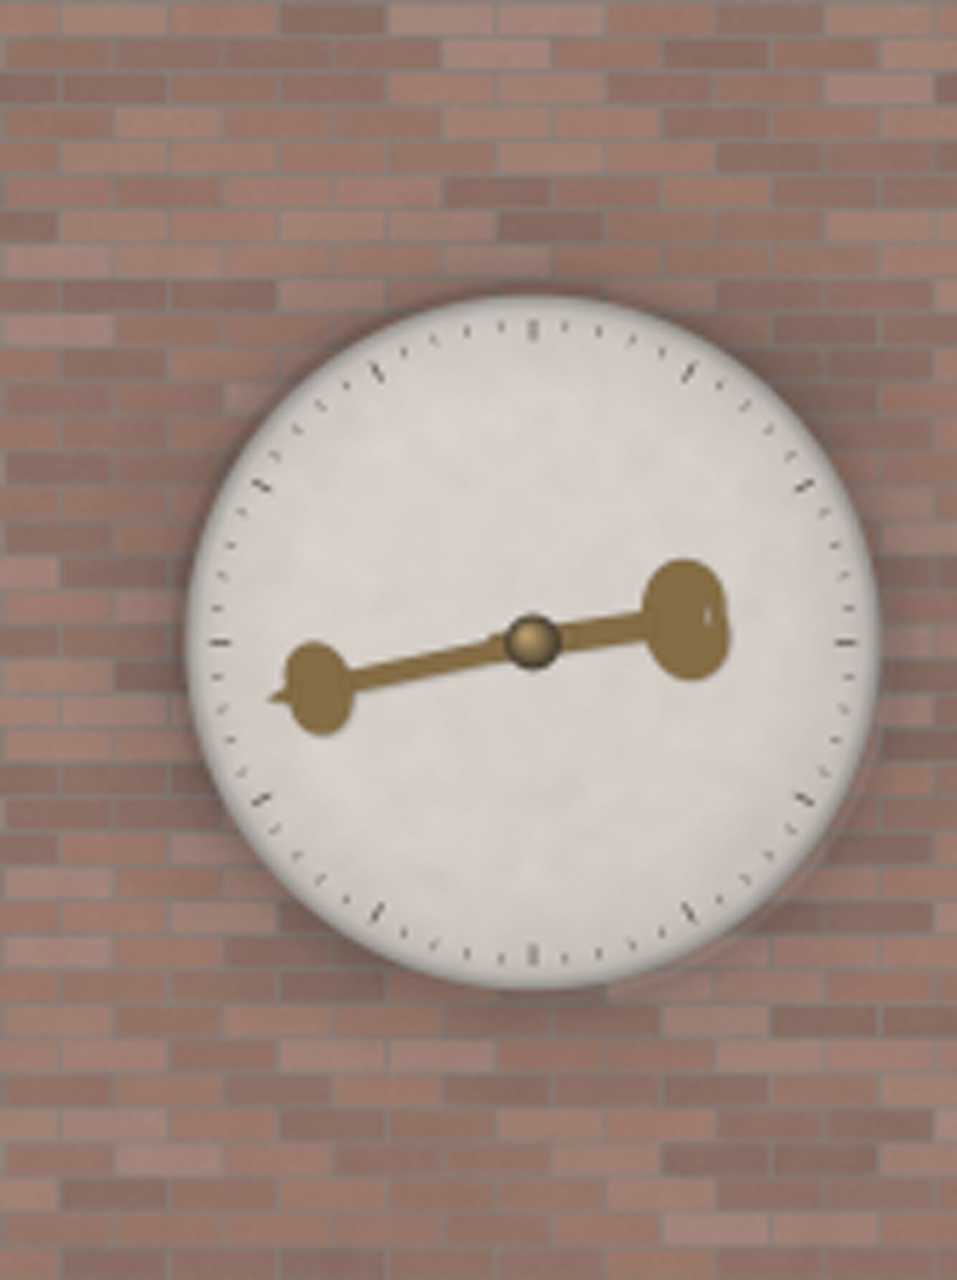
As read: {"hour": 2, "minute": 43}
